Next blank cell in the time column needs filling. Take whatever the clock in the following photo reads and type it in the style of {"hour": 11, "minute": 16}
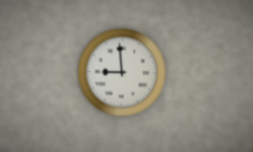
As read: {"hour": 8, "minute": 59}
